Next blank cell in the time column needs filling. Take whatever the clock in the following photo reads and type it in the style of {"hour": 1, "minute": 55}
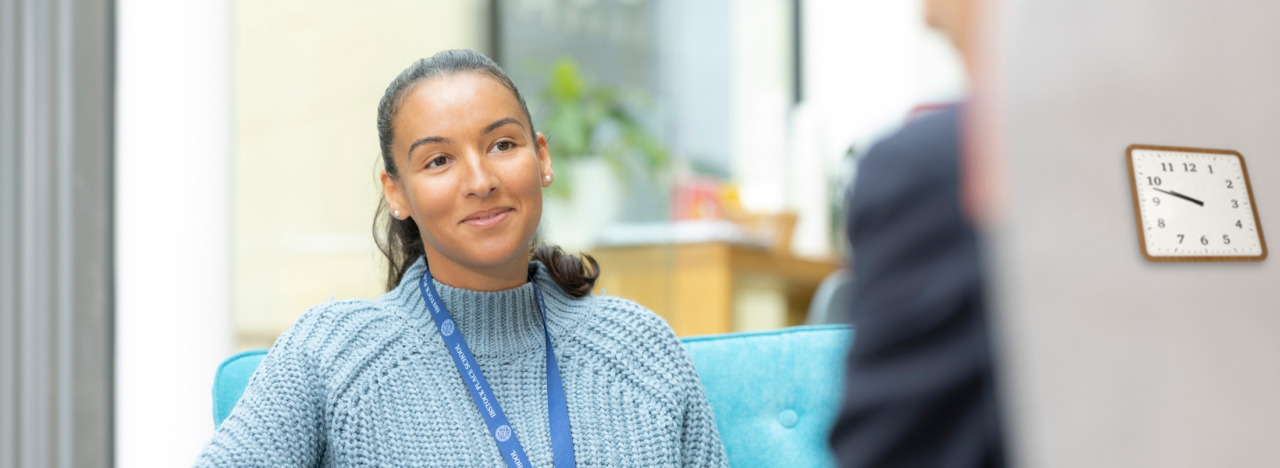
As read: {"hour": 9, "minute": 48}
